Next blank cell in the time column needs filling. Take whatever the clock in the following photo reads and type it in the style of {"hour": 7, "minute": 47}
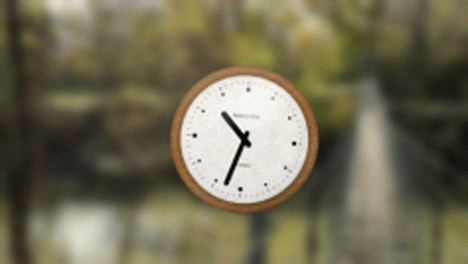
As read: {"hour": 10, "minute": 33}
